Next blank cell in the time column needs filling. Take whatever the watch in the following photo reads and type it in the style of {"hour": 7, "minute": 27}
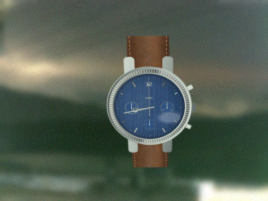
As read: {"hour": 8, "minute": 43}
